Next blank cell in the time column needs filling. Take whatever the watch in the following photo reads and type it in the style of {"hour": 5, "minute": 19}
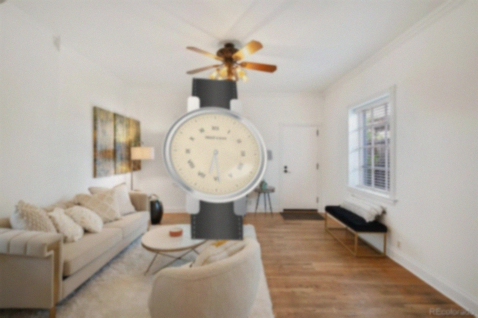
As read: {"hour": 6, "minute": 29}
